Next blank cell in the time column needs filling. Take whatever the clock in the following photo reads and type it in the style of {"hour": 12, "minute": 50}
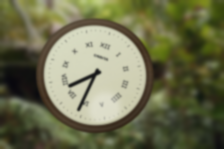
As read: {"hour": 7, "minute": 31}
